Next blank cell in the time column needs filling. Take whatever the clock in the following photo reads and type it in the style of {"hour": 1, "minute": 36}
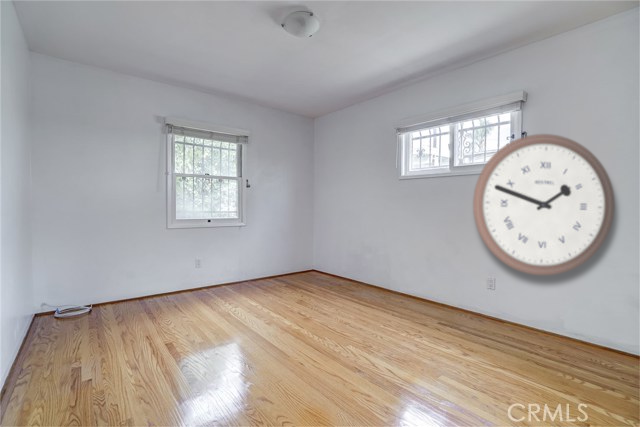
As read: {"hour": 1, "minute": 48}
